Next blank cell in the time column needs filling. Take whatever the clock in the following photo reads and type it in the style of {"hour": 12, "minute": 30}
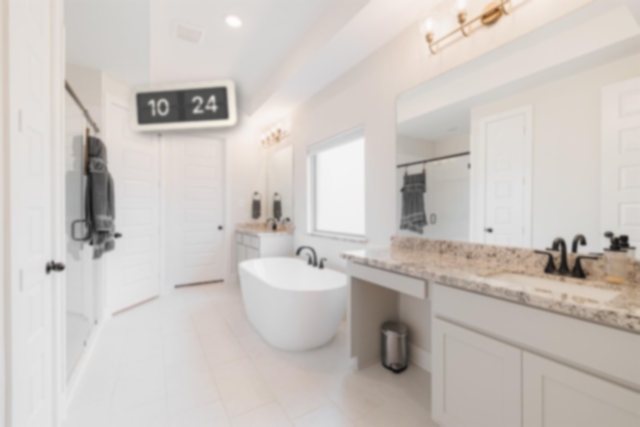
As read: {"hour": 10, "minute": 24}
